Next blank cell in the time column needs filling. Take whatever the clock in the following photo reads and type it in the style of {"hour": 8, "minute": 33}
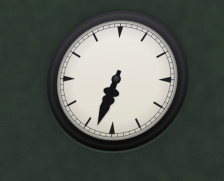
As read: {"hour": 6, "minute": 33}
